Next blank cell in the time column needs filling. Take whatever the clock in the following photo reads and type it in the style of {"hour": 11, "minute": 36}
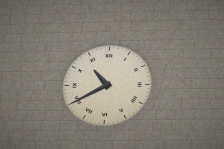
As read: {"hour": 10, "minute": 40}
